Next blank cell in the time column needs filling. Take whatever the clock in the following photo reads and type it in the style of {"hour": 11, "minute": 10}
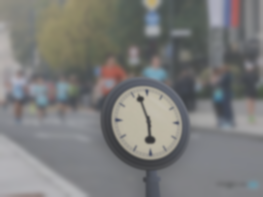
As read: {"hour": 5, "minute": 57}
